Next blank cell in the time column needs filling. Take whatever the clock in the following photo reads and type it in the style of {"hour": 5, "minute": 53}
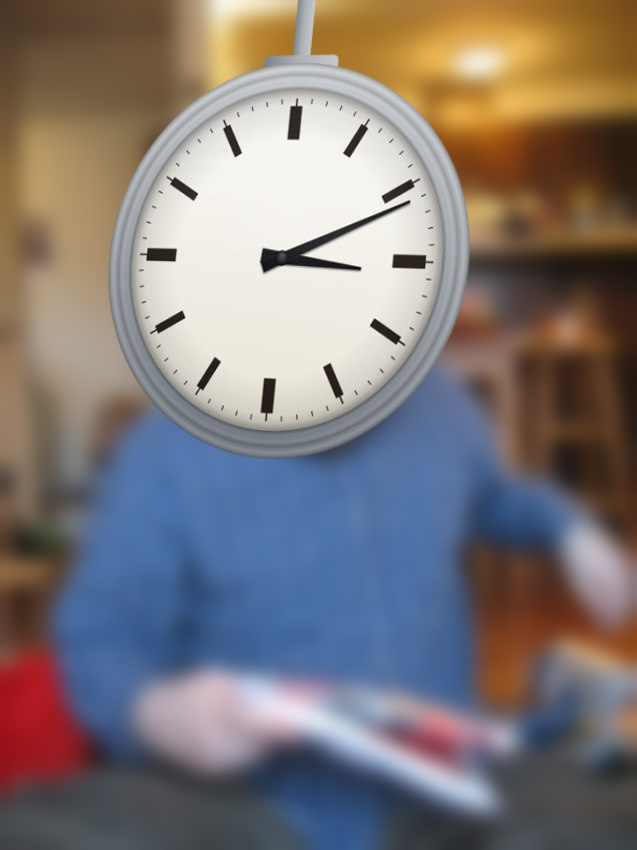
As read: {"hour": 3, "minute": 11}
